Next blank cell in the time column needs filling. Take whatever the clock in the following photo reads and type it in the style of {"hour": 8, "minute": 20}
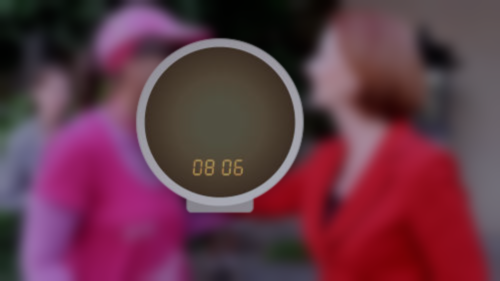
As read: {"hour": 8, "minute": 6}
